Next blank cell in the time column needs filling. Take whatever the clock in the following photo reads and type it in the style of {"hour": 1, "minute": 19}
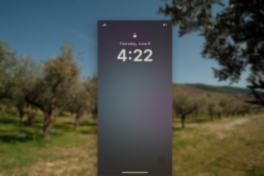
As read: {"hour": 4, "minute": 22}
